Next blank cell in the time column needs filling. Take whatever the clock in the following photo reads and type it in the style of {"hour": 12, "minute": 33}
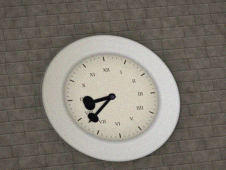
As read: {"hour": 8, "minute": 38}
